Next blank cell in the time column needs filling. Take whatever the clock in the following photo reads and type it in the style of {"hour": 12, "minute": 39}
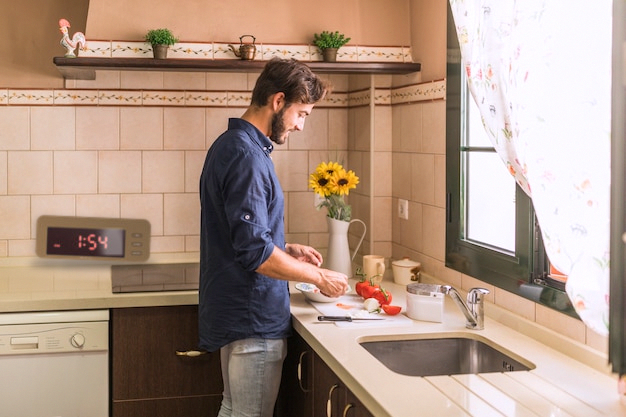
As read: {"hour": 1, "minute": 54}
